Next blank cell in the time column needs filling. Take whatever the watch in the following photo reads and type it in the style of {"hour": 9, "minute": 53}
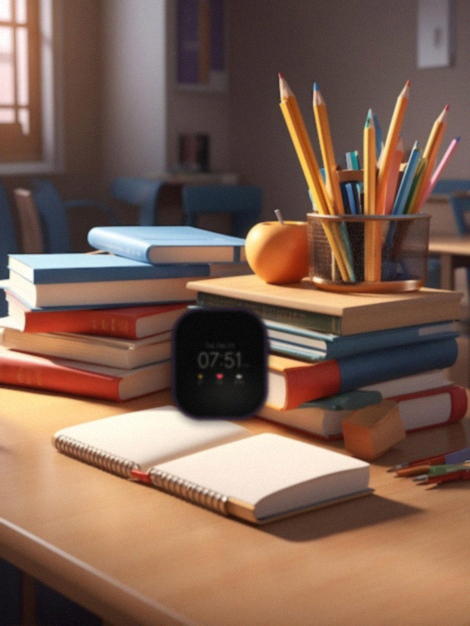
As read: {"hour": 7, "minute": 51}
